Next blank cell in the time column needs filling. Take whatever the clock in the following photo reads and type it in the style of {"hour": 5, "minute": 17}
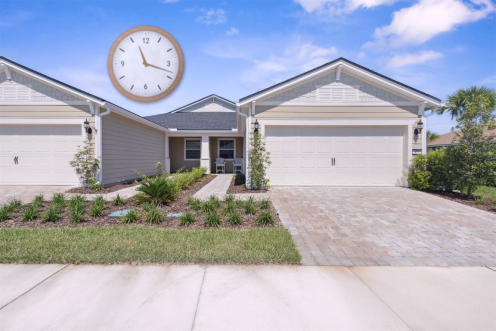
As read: {"hour": 11, "minute": 18}
